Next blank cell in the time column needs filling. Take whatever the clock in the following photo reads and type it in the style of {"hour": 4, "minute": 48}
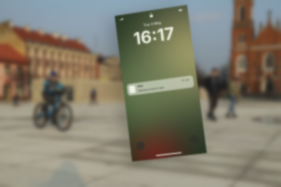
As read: {"hour": 16, "minute": 17}
